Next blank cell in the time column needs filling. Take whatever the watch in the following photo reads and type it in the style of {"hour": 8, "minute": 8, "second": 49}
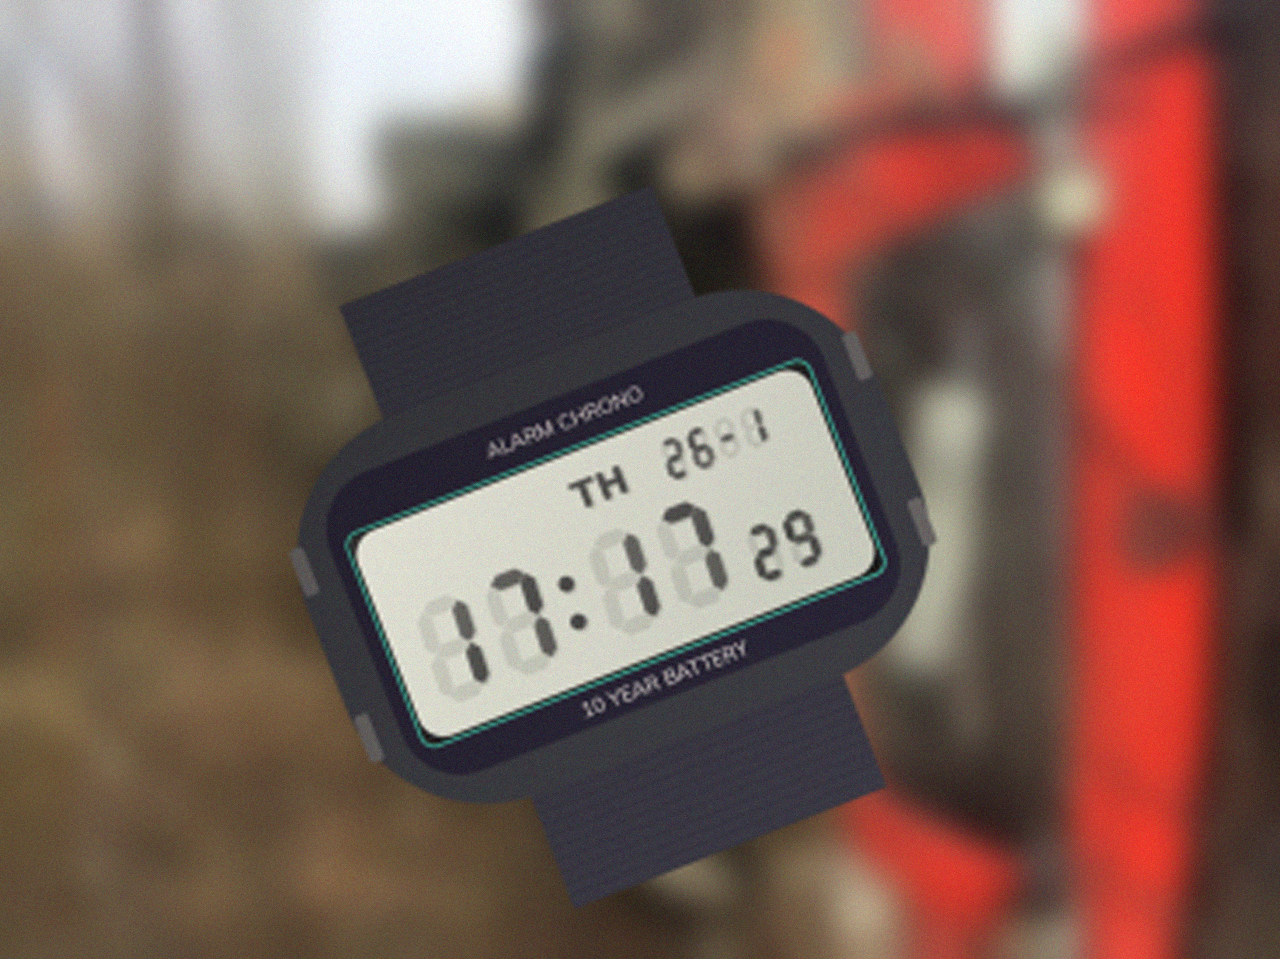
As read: {"hour": 17, "minute": 17, "second": 29}
